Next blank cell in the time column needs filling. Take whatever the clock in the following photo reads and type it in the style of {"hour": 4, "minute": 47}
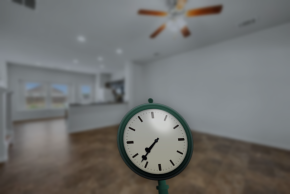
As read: {"hour": 7, "minute": 37}
